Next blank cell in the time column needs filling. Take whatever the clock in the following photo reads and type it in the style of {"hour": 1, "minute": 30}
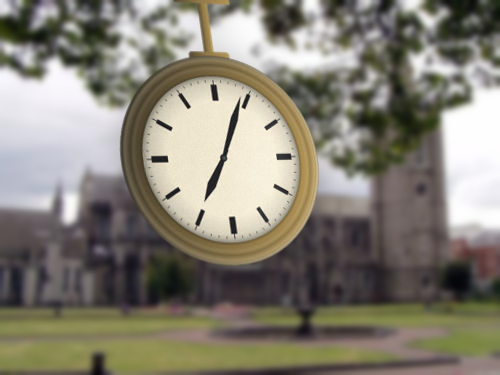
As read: {"hour": 7, "minute": 4}
